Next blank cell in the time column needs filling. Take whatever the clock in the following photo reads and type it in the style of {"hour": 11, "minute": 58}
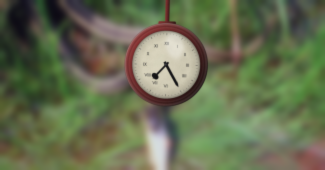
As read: {"hour": 7, "minute": 25}
